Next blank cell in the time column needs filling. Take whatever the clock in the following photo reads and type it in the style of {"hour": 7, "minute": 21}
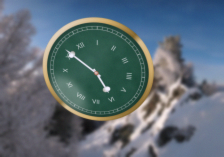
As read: {"hour": 5, "minute": 56}
